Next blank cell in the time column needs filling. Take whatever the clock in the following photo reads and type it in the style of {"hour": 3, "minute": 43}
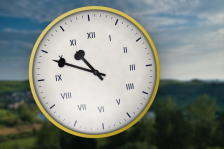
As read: {"hour": 10, "minute": 49}
